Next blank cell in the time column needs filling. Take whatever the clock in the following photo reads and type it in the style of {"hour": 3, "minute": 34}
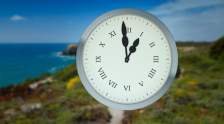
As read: {"hour": 12, "minute": 59}
